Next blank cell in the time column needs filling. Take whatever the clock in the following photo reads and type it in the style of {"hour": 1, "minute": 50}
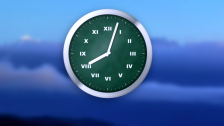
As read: {"hour": 8, "minute": 3}
